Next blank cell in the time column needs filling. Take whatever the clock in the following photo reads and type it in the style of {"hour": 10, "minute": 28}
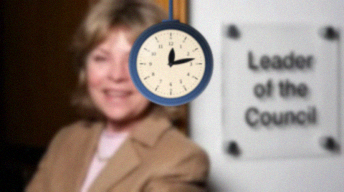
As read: {"hour": 12, "minute": 13}
